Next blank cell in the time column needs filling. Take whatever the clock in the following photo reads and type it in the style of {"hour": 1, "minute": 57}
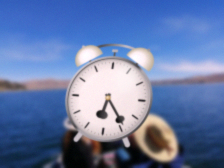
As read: {"hour": 6, "minute": 24}
